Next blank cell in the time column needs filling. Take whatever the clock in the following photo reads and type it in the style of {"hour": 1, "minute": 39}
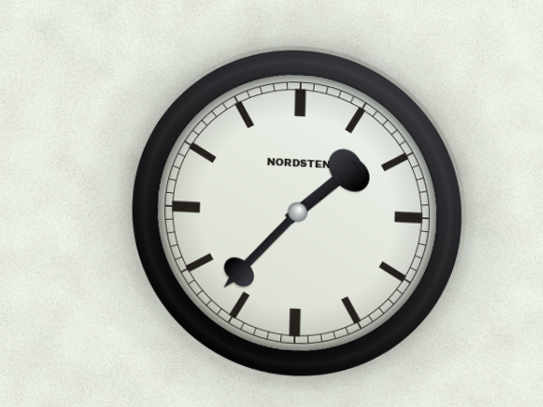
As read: {"hour": 1, "minute": 37}
